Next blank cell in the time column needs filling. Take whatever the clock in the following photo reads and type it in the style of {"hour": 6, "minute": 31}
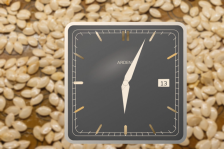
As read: {"hour": 6, "minute": 4}
